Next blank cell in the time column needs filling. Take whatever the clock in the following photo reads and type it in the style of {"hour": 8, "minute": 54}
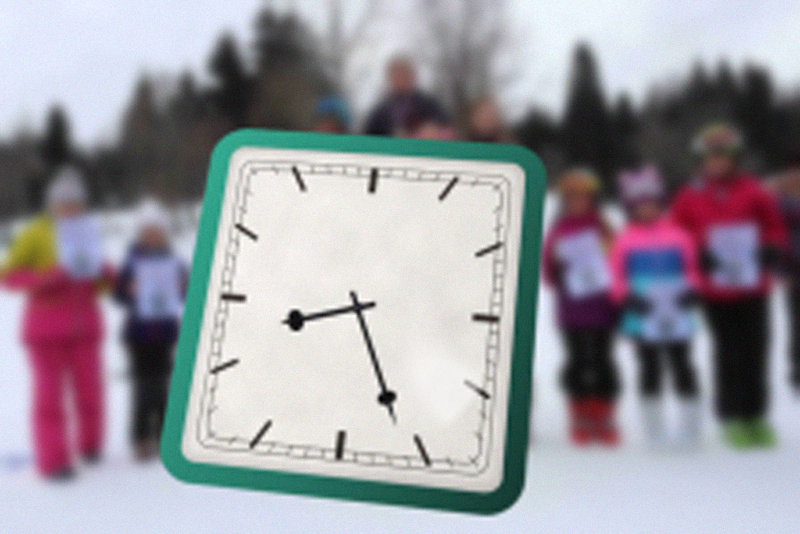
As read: {"hour": 8, "minute": 26}
